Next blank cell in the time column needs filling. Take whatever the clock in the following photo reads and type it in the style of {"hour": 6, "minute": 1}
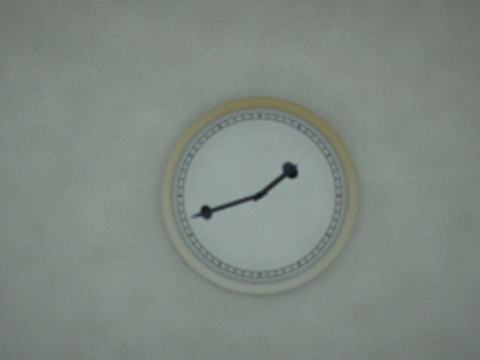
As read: {"hour": 1, "minute": 42}
